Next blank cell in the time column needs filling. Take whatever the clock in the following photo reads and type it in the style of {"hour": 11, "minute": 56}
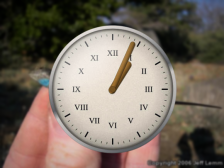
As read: {"hour": 1, "minute": 4}
